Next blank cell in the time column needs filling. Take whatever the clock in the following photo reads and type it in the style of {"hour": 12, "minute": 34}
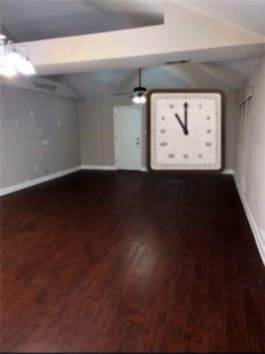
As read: {"hour": 11, "minute": 0}
